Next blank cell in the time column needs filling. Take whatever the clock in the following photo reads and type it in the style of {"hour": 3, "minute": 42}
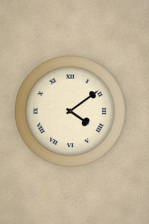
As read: {"hour": 4, "minute": 9}
